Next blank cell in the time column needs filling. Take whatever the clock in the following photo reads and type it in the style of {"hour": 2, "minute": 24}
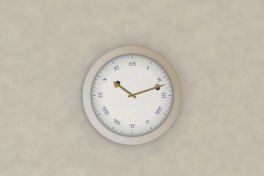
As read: {"hour": 10, "minute": 12}
